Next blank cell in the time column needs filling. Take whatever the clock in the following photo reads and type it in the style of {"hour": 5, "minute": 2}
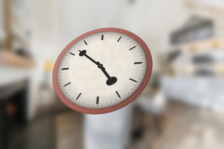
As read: {"hour": 4, "minute": 52}
